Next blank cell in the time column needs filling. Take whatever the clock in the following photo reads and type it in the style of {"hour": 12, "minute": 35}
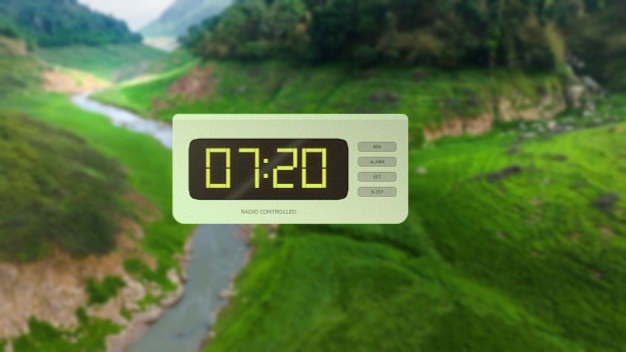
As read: {"hour": 7, "minute": 20}
